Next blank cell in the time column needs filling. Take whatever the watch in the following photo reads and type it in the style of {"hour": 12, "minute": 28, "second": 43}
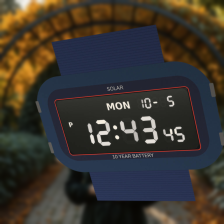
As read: {"hour": 12, "minute": 43, "second": 45}
